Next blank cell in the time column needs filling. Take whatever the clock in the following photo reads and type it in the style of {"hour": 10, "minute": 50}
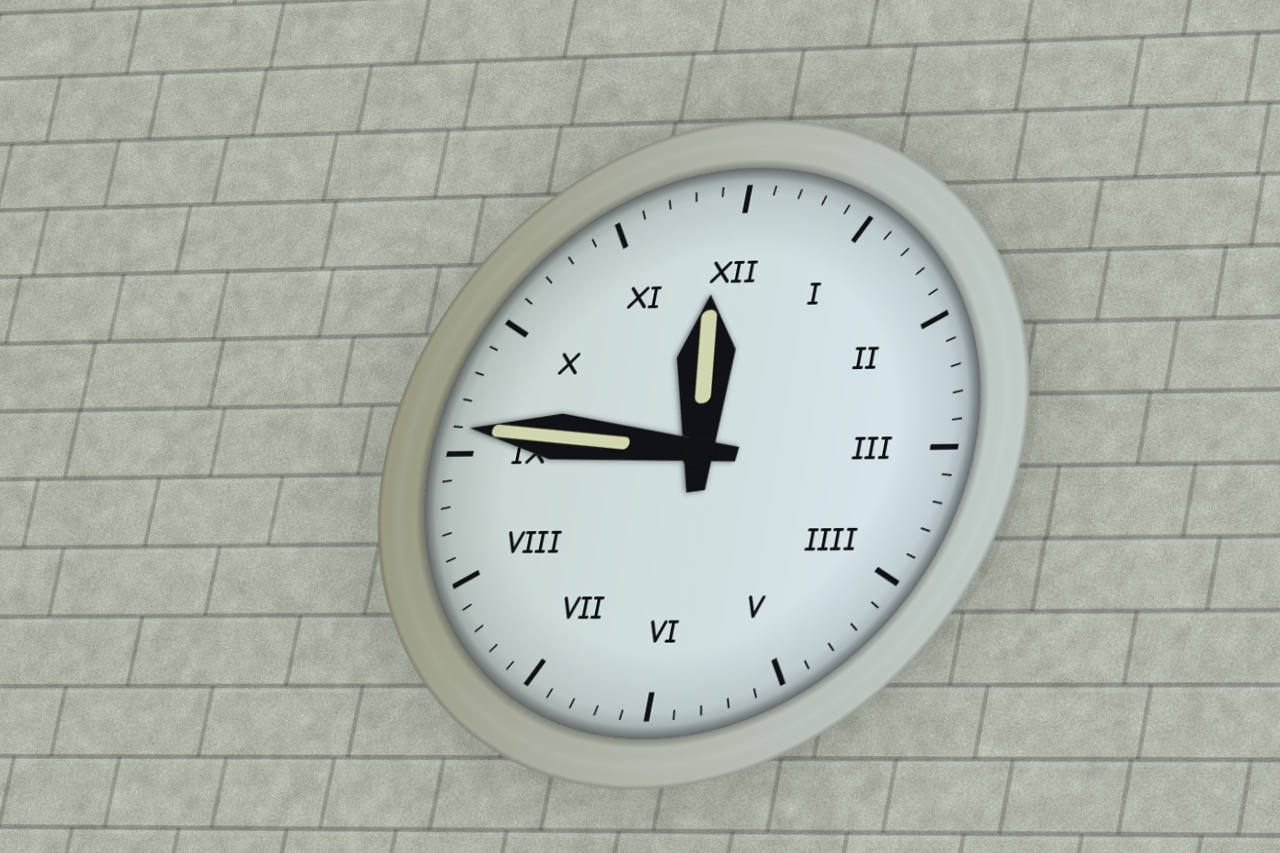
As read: {"hour": 11, "minute": 46}
